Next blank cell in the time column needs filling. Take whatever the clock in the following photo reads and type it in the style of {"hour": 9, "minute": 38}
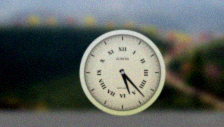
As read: {"hour": 5, "minute": 23}
